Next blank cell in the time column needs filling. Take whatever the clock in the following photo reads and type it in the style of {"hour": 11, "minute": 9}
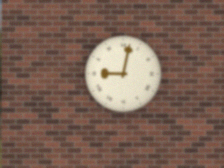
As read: {"hour": 9, "minute": 2}
